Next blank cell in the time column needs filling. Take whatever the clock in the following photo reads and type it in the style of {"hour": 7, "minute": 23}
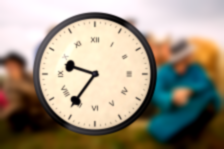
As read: {"hour": 9, "minute": 36}
